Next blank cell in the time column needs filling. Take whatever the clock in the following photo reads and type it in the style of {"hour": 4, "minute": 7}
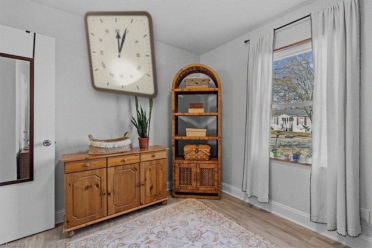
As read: {"hour": 12, "minute": 4}
